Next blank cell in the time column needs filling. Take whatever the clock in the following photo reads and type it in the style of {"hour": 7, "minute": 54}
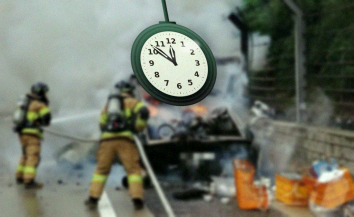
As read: {"hour": 11, "minute": 52}
